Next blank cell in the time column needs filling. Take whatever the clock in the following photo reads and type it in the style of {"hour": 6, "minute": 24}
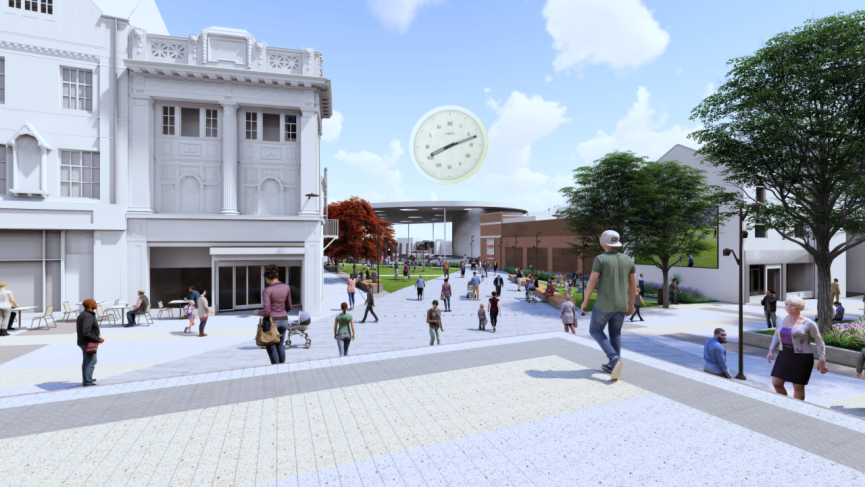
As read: {"hour": 8, "minute": 12}
